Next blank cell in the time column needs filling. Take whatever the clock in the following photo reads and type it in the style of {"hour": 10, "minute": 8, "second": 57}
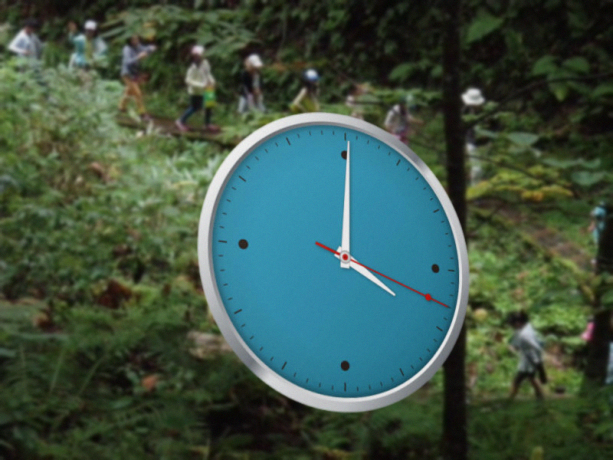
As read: {"hour": 4, "minute": 0, "second": 18}
